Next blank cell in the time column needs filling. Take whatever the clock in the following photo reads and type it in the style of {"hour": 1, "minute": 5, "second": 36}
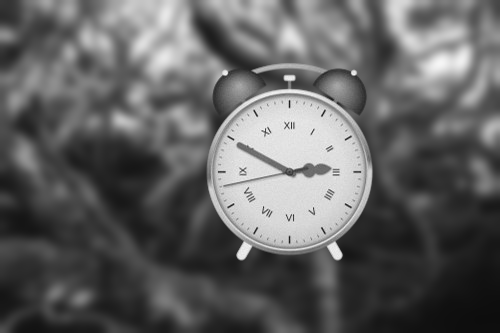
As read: {"hour": 2, "minute": 49, "second": 43}
